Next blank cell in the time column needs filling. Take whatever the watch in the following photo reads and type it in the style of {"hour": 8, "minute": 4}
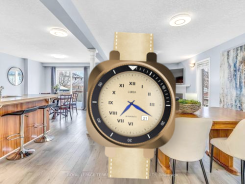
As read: {"hour": 7, "minute": 20}
